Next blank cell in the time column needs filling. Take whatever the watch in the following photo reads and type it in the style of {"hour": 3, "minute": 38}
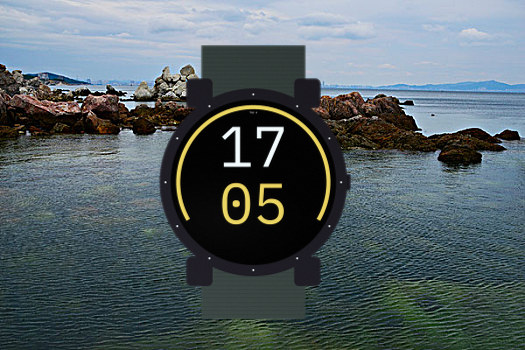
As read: {"hour": 17, "minute": 5}
